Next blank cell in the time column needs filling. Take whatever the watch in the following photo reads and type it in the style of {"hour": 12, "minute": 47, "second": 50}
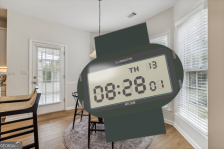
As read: {"hour": 8, "minute": 28, "second": 1}
